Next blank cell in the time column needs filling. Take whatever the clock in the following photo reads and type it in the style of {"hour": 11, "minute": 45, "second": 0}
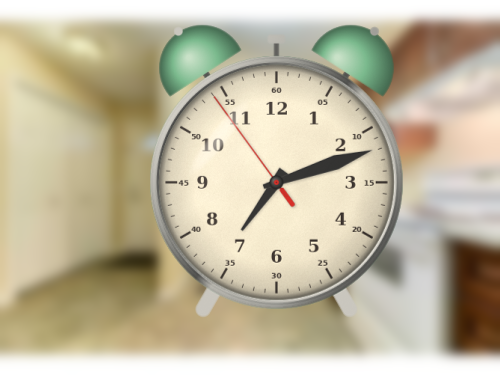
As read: {"hour": 7, "minute": 11, "second": 54}
